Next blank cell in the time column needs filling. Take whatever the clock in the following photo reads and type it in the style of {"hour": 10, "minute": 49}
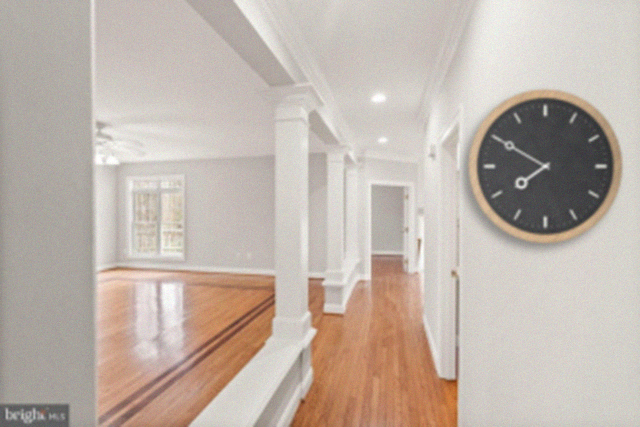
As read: {"hour": 7, "minute": 50}
